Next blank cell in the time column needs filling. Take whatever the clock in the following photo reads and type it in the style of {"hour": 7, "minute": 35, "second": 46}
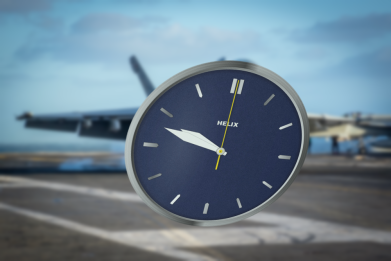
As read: {"hour": 9, "minute": 48, "second": 0}
